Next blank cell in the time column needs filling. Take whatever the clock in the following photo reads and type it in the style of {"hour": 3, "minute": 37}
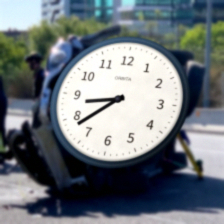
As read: {"hour": 8, "minute": 38}
